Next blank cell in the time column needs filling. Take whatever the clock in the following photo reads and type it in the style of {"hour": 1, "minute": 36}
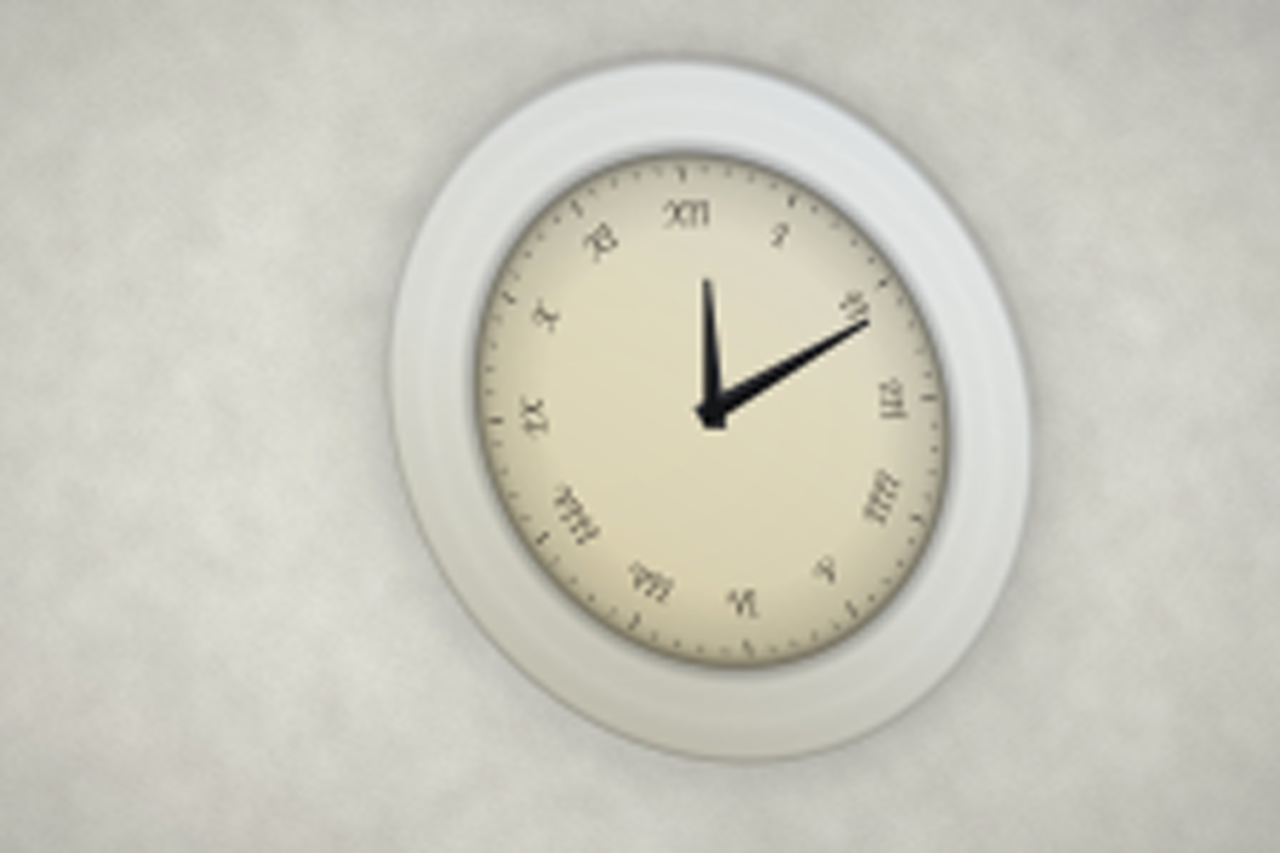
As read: {"hour": 12, "minute": 11}
